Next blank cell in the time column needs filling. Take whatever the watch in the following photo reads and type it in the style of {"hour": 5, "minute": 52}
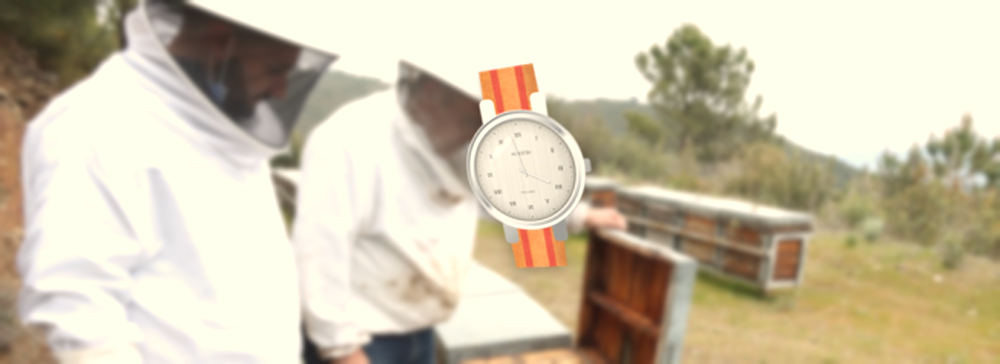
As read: {"hour": 3, "minute": 58}
